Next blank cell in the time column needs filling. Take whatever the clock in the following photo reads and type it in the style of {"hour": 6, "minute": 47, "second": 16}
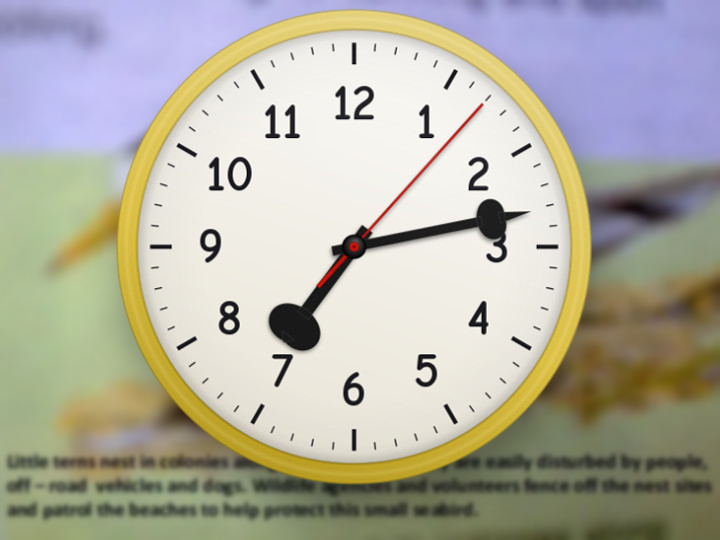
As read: {"hour": 7, "minute": 13, "second": 7}
